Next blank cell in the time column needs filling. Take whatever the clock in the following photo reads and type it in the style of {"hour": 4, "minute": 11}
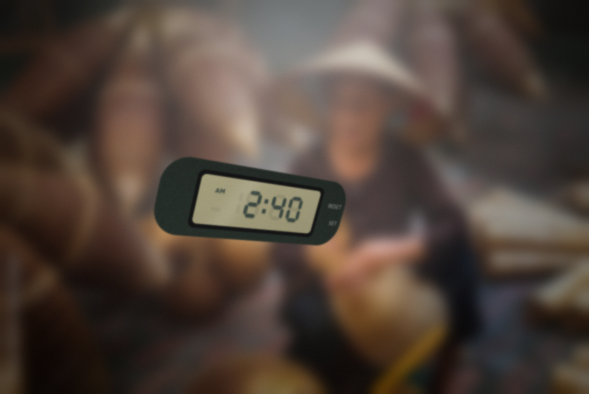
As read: {"hour": 2, "minute": 40}
